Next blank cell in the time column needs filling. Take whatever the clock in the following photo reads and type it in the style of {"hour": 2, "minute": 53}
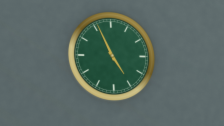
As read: {"hour": 4, "minute": 56}
